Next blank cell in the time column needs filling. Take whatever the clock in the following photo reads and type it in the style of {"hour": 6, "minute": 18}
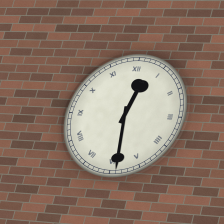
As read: {"hour": 12, "minute": 29}
